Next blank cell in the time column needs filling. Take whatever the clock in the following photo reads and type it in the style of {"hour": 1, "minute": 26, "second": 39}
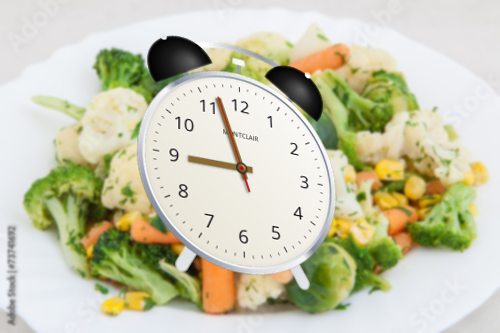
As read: {"hour": 8, "minute": 56, "second": 57}
